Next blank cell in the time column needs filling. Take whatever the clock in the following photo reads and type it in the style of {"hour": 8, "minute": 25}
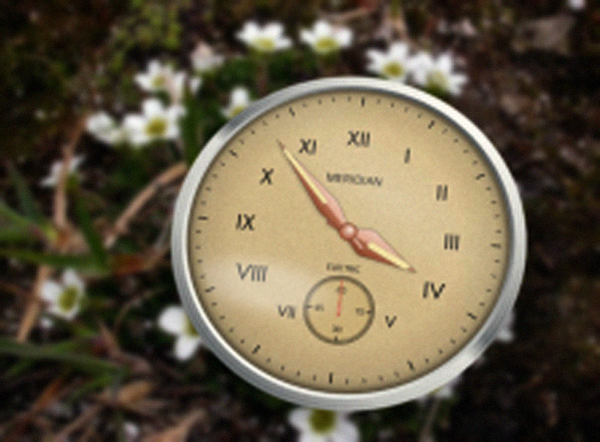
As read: {"hour": 3, "minute": 53}
